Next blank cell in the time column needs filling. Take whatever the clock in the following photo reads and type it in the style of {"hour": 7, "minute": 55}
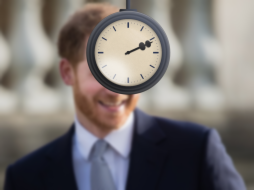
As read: {"hour": 2, "minute": 11}
